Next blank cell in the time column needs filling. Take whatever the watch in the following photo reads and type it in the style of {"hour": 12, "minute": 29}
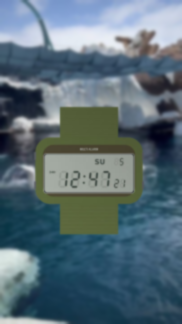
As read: {"hour": 12, "minute": 47}
